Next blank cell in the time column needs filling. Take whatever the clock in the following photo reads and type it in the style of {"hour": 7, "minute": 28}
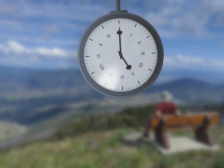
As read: {"hour": 5, "minute": 0}
